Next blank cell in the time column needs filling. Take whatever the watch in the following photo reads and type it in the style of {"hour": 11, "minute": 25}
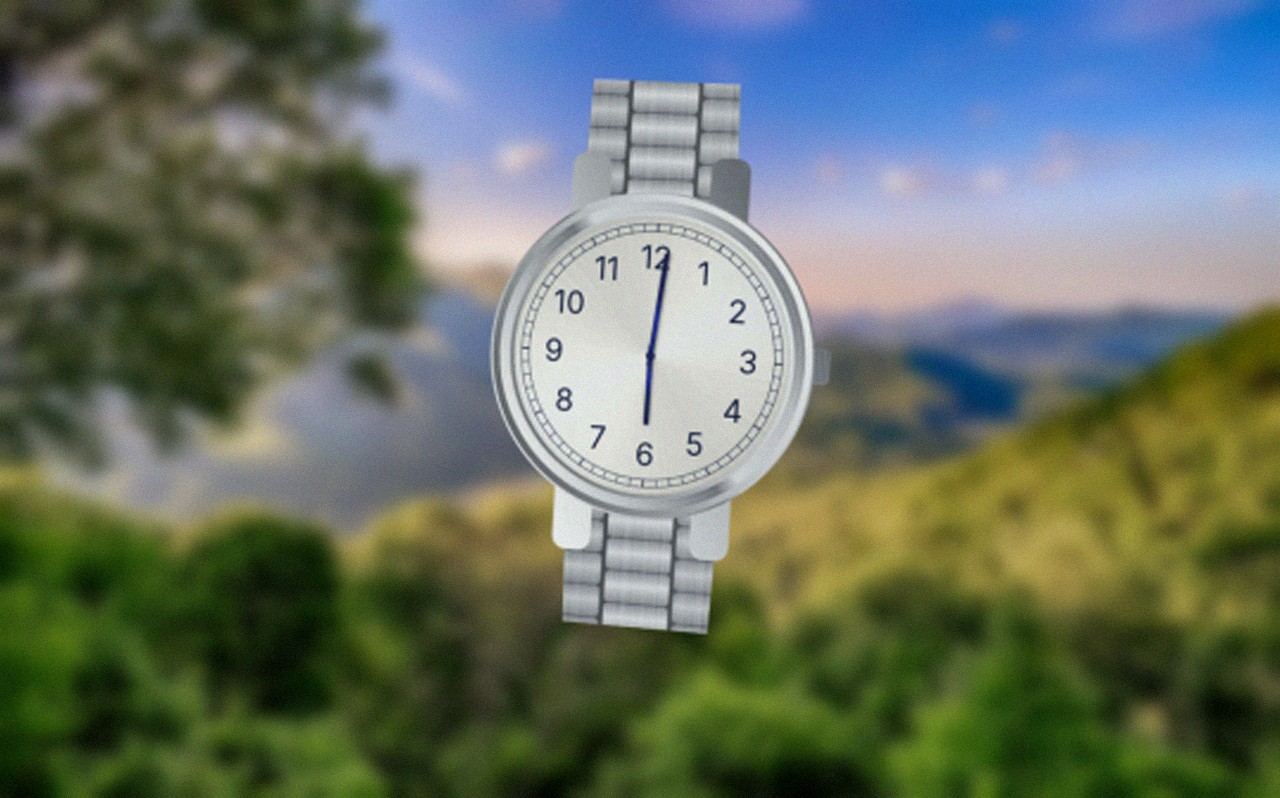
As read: {"hour": 6, "minute": 1}
